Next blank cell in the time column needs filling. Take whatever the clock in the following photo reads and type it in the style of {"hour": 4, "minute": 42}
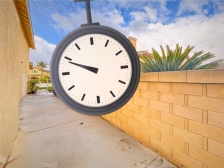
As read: {"hour": 9, "minute": 49}
